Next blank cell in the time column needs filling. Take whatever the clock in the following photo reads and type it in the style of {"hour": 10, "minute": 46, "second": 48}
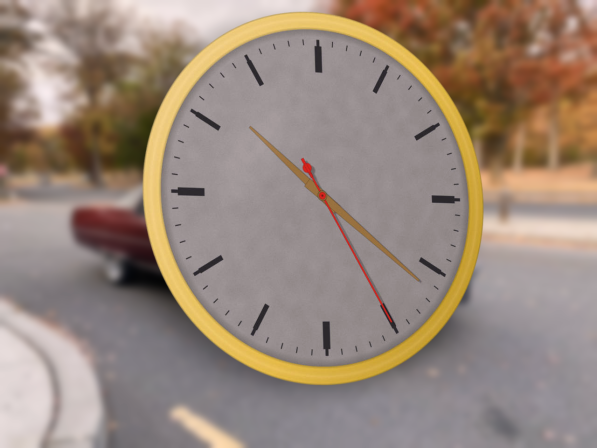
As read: {"hour": 10, "minute": 21, "second": 25}
